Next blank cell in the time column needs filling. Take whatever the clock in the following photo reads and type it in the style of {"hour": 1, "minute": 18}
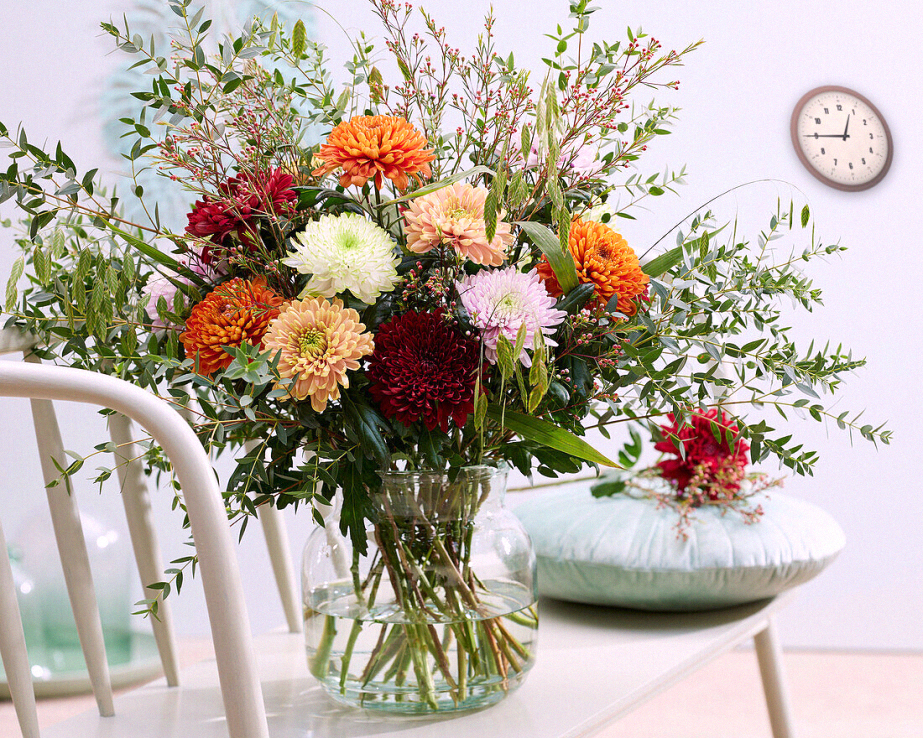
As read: {"hour": 12, "minute": 45}
